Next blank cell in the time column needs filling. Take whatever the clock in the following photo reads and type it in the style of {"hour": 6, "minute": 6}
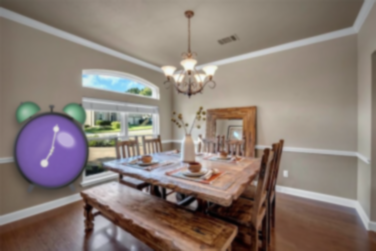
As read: {"hour": 7, "minute": 2}
